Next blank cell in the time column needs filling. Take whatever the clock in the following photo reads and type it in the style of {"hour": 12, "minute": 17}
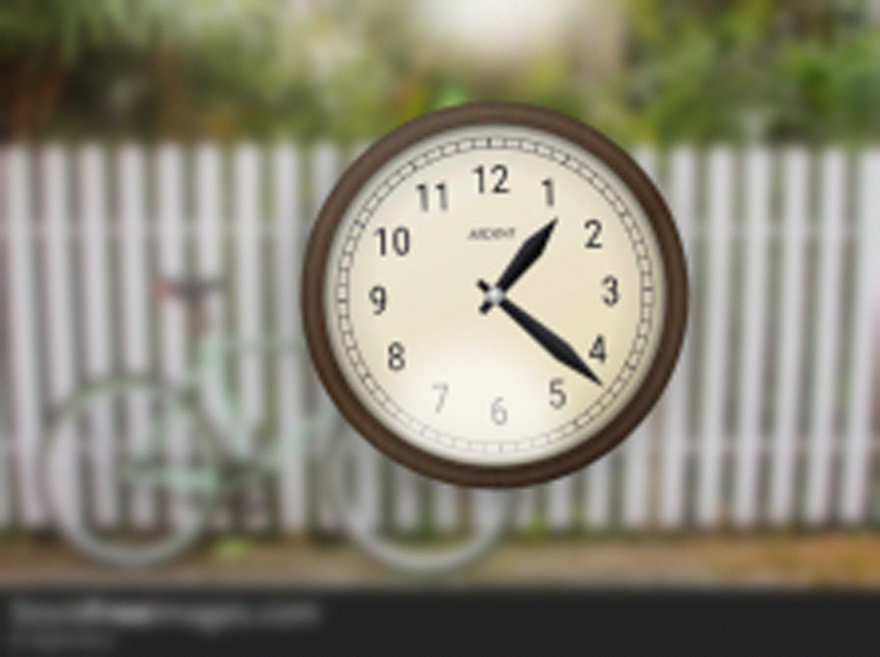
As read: {"hour": 1, "minute": 22}
